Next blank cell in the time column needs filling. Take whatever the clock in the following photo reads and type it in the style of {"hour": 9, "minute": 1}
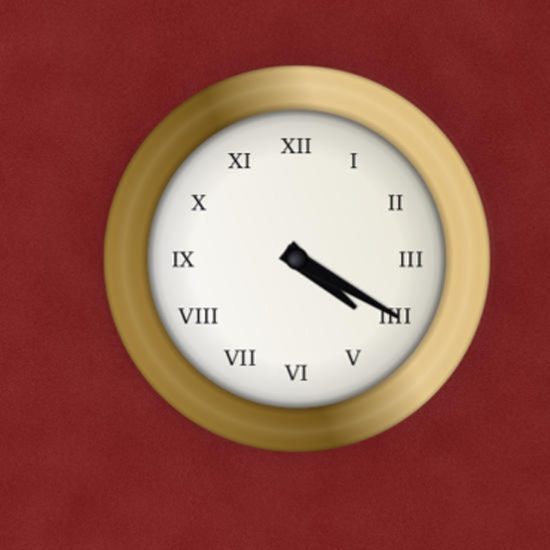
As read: {"hour": 4, "minute": 20}
